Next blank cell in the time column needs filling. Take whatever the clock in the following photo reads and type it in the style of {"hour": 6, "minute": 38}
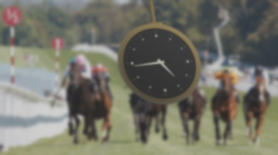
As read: {"hour": 4, "minute": 44}
